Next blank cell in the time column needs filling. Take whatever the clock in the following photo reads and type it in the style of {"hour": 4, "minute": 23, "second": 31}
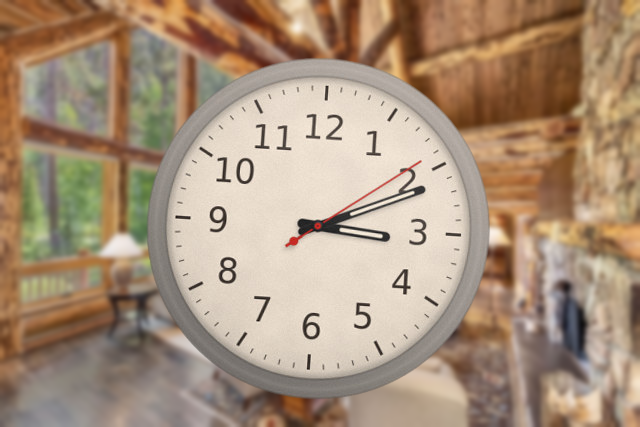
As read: {"hour": 3, "minute": 11, "second": 9}
